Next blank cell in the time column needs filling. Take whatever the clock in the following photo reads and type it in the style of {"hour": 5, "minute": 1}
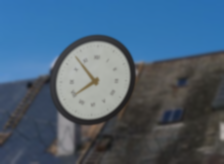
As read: {"hour": 7, "minute": 53}
